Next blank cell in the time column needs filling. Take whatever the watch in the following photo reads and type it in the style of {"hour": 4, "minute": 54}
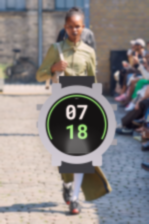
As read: {"hour": 7, "minute": 18}
